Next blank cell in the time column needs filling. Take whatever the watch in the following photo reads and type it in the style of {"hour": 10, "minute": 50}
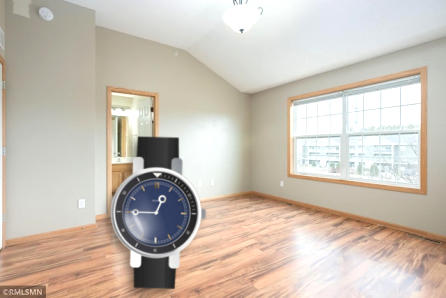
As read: {"hour": 12, "minute": 45}
